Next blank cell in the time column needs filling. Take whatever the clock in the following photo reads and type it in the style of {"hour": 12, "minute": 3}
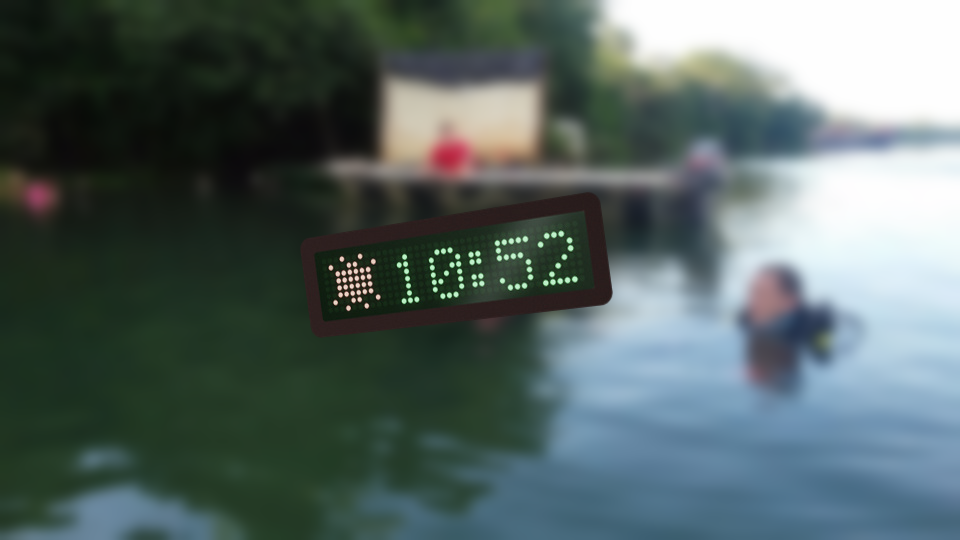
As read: {"hour": 10, "minute": 52}
